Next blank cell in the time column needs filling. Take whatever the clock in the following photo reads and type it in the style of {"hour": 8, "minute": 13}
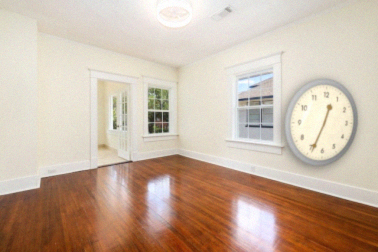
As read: {"hour": 12, "minute": 34}
